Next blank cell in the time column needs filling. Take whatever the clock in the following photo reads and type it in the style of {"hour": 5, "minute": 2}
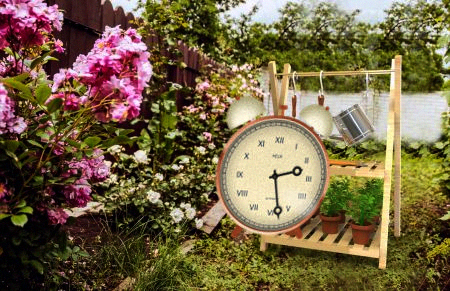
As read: {"hour": 2, "minute": 28}
